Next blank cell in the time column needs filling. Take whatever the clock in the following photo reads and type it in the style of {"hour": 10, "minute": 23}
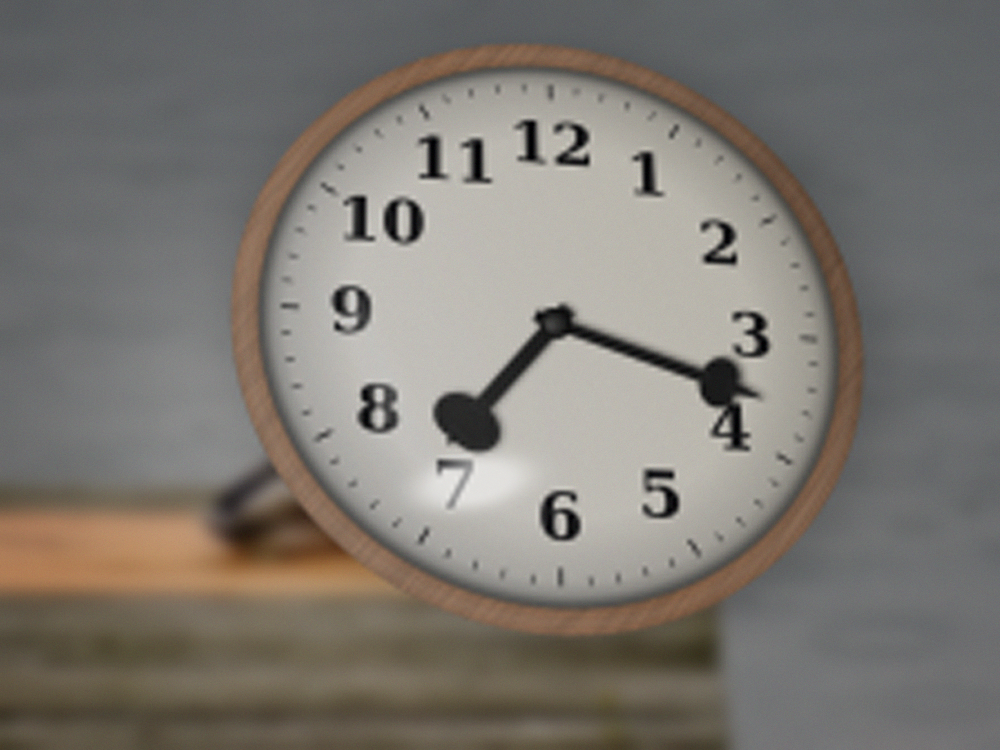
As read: {"hour": 7, "minute": 18}
